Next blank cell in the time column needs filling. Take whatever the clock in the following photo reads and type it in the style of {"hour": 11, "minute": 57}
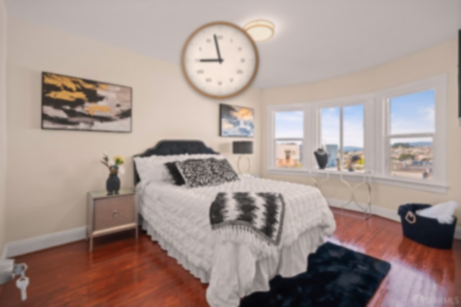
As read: {"hour": 8, "minute": 58}
